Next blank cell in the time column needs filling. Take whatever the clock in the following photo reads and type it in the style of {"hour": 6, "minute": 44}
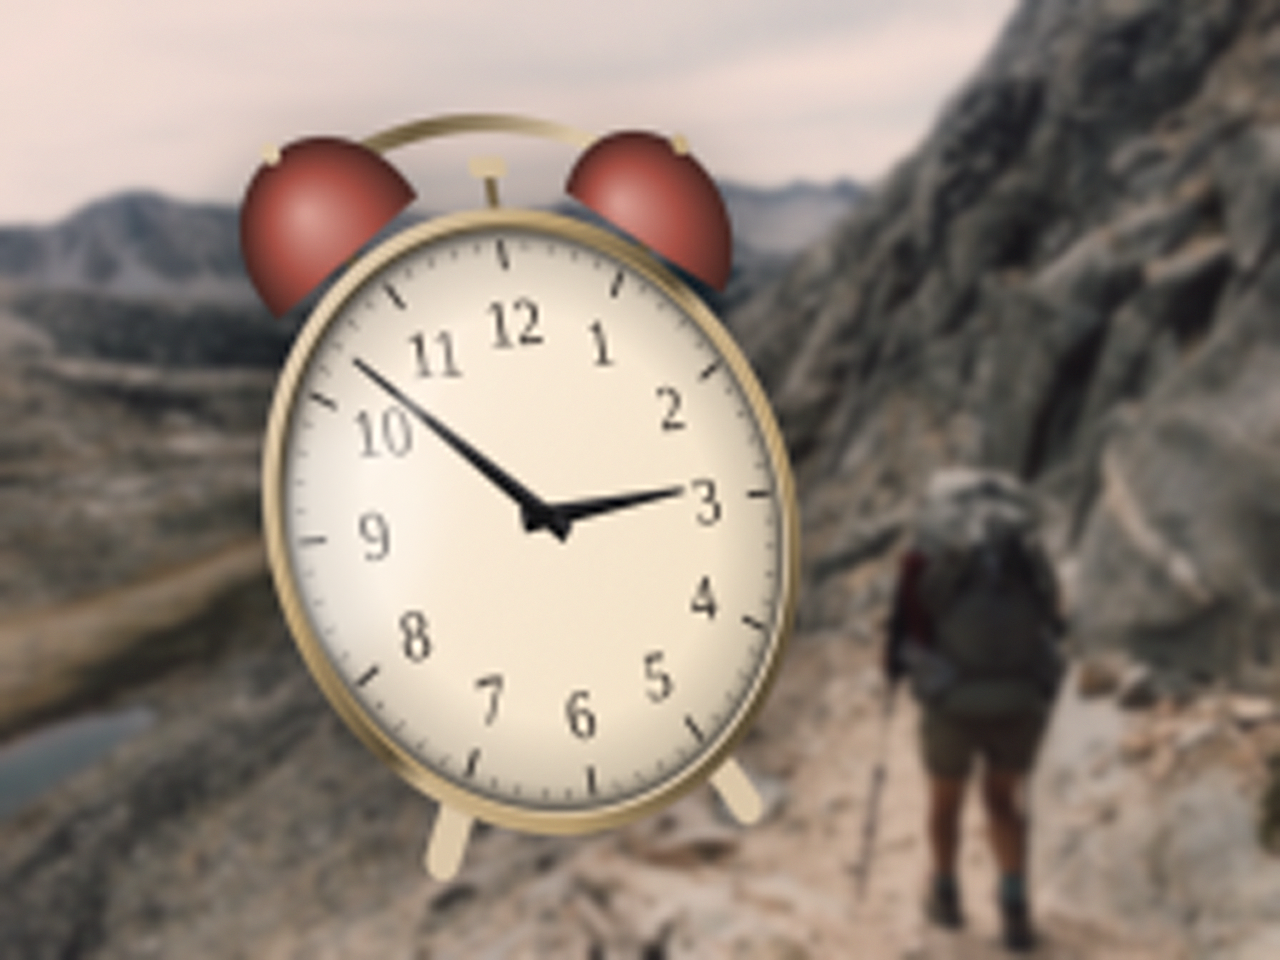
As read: {"hour": 2, "minute": 52}
